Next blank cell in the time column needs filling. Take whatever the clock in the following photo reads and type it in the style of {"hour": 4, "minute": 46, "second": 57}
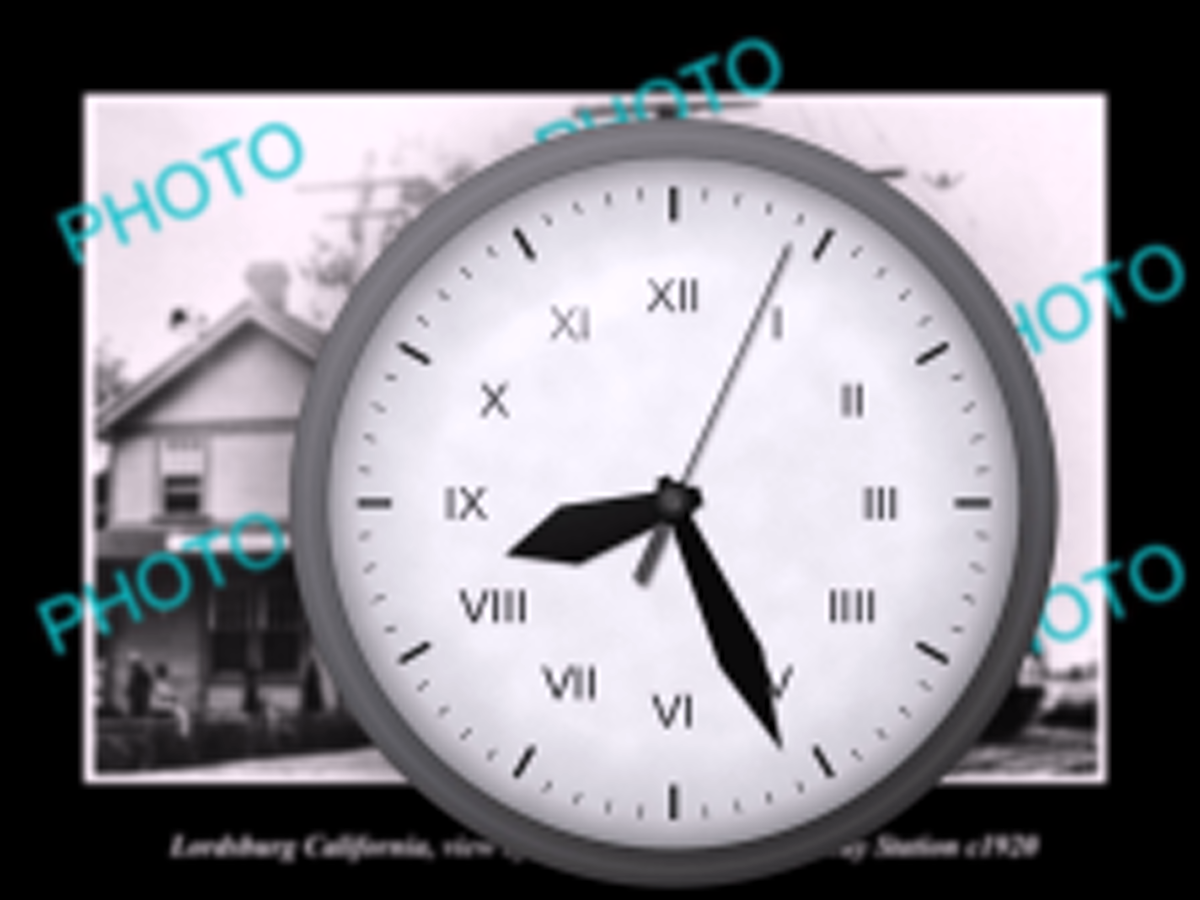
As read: {"hour": 8, "minute": 26, "second": 4}
